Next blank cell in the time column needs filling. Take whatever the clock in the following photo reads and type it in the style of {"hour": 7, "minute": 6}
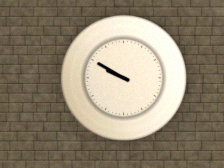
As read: {"hour": 9, "minute": 50}
